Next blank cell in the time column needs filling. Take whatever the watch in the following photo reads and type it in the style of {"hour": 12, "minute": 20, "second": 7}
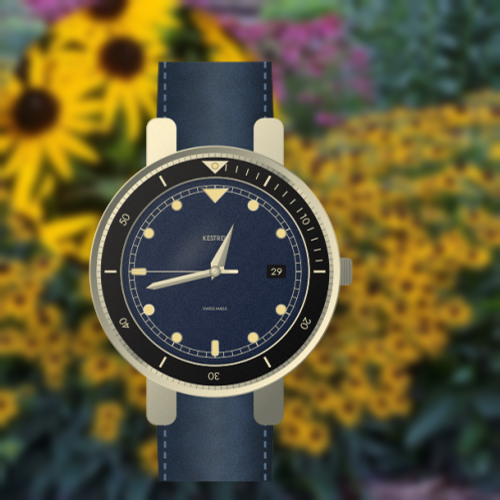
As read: {"hour": 12, "minute": 42, "second": 45}
